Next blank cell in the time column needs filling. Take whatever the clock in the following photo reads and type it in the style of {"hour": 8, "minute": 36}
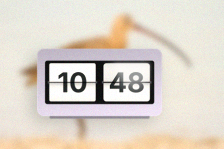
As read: {"hour": 10, "minute": 48}
